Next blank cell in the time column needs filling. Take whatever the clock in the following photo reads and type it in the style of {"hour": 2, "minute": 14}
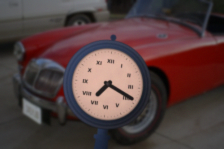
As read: {"hour": 7, "minute": 19}
